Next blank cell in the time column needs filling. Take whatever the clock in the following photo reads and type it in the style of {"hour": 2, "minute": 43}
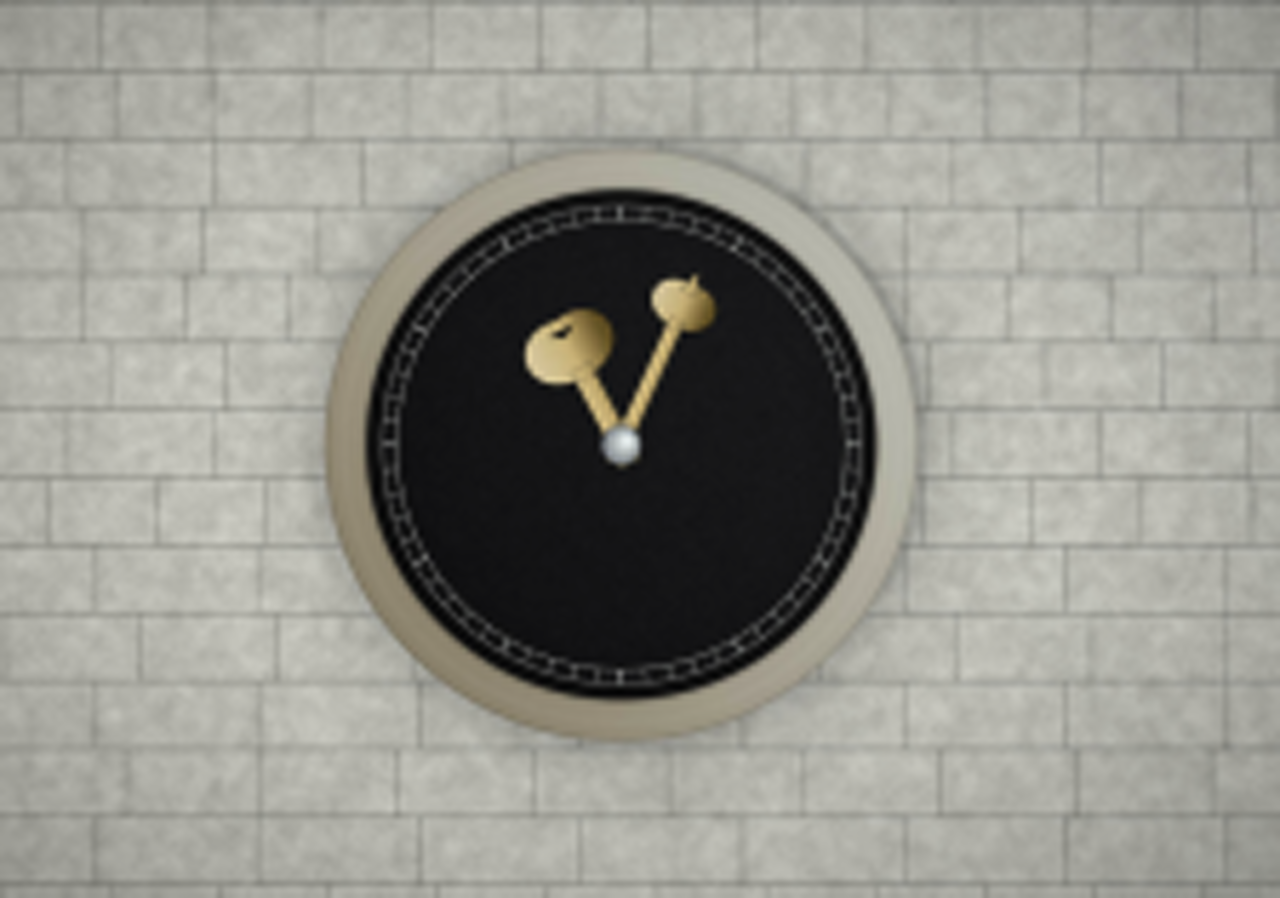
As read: {"hour": 11, "minute": 4}
